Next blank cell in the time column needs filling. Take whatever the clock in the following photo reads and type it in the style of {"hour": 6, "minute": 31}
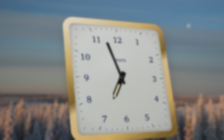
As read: {"hour": 6, "minute": 57}
